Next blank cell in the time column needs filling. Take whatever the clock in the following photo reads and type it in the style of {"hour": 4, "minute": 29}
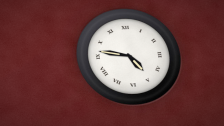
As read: {"hour": 4, "minute": 47}
